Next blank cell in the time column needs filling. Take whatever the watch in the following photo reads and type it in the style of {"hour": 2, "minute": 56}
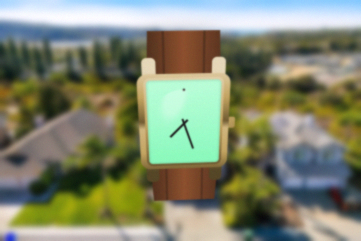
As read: {"hour": 7, "minute": 27}
